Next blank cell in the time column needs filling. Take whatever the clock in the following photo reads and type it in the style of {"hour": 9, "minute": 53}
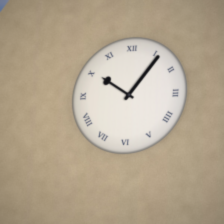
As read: {"hour": 10, "minute": 6}
